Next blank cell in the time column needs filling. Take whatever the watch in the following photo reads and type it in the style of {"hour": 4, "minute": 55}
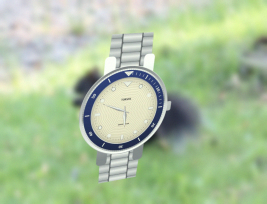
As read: {"hour": 5, "minute": 49}
